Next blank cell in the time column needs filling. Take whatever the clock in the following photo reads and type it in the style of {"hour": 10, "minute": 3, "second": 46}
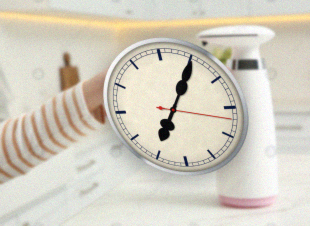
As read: {"hour": 7, "minute": 5, "second": 17}
